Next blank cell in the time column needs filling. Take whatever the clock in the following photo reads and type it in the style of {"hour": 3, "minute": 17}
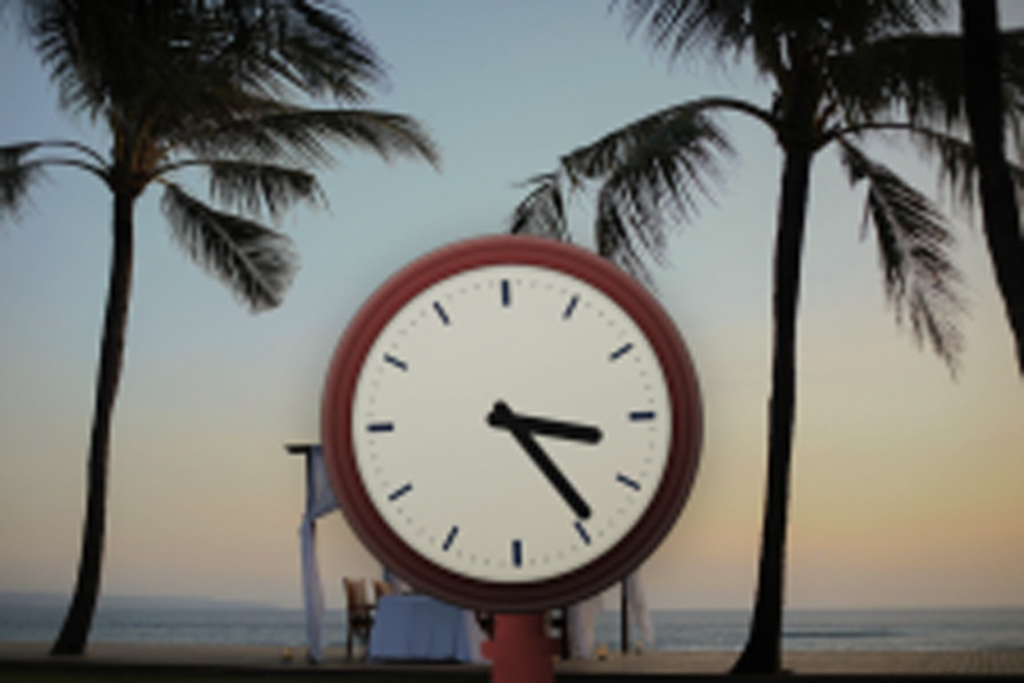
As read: {"hour": 3, "minute": 24}
